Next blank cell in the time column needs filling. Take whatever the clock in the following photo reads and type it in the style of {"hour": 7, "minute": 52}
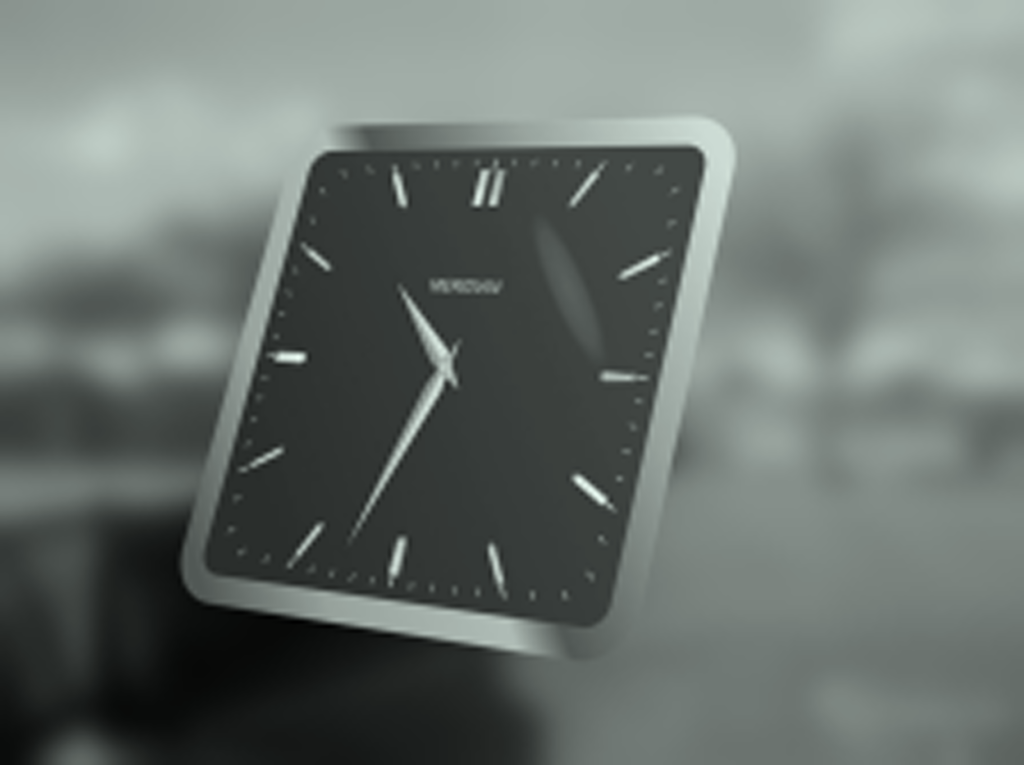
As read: {"hour": 10, "minute": 33}
